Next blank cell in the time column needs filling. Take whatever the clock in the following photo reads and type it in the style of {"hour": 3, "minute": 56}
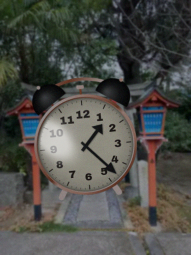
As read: {"hour": 1, "minute": 23}
